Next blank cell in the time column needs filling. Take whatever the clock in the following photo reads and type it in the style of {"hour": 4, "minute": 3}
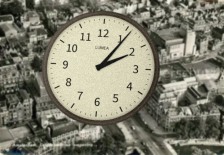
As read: {"hour": 2, "minute": 6}
